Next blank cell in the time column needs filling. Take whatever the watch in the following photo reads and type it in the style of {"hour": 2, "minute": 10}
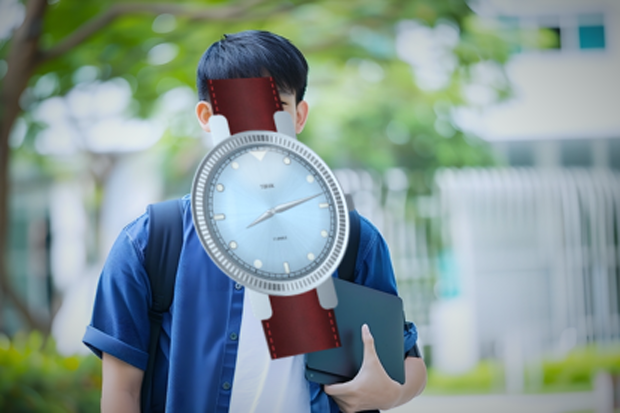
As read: {"hour": 8, "minute": 13}
